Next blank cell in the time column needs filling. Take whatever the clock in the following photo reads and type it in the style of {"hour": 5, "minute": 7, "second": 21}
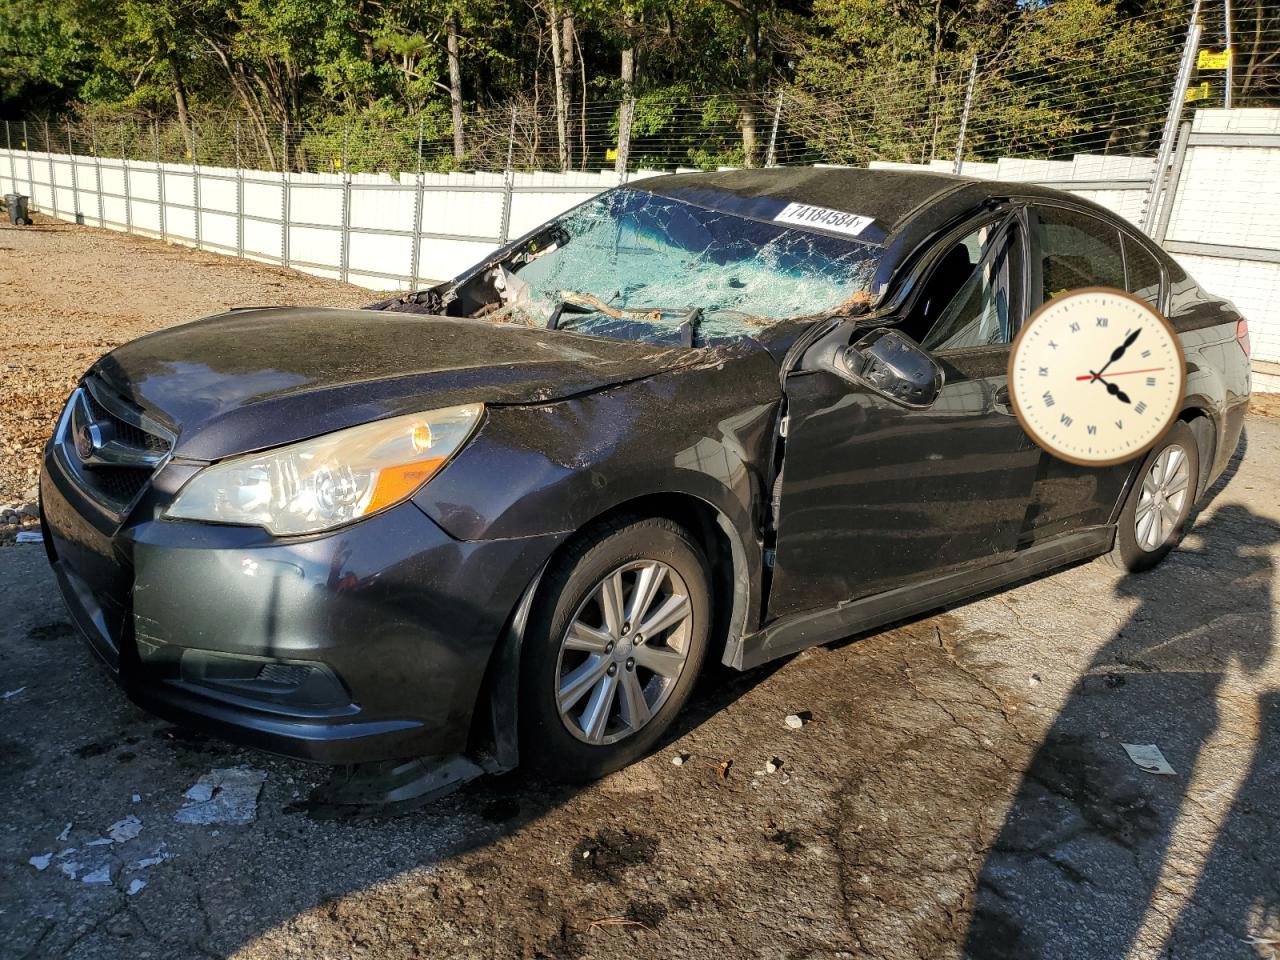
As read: {"hour": 4, "minute": 6, "second": 13}
